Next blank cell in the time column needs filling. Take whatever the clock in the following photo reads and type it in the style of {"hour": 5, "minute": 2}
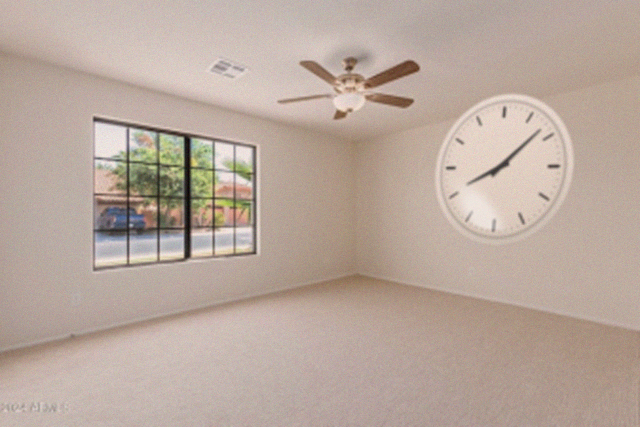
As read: {"hour": 8, "minute": 8}
